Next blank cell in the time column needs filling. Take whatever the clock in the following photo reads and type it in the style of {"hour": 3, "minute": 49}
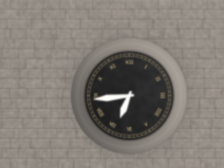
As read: {"hour": 6, "minute": 44}
